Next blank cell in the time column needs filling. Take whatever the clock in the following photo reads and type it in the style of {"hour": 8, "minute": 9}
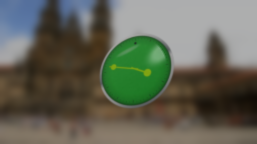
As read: {"hour": 3, "minute": 47}
